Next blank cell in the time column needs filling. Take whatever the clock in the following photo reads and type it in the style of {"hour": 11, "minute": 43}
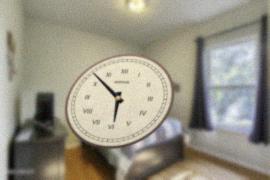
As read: {"hour": 5, "minute": 52}
